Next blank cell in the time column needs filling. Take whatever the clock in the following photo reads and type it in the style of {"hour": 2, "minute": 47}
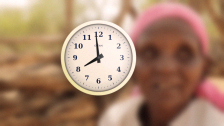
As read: {"hour": 7, "minute": 59}
